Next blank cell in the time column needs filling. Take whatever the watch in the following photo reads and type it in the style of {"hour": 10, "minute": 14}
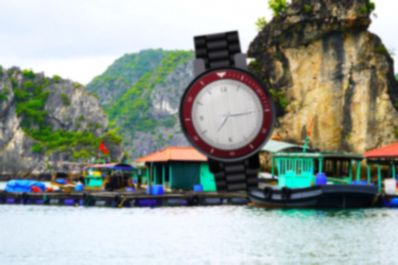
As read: {"hour": 7, "minute": 15}
